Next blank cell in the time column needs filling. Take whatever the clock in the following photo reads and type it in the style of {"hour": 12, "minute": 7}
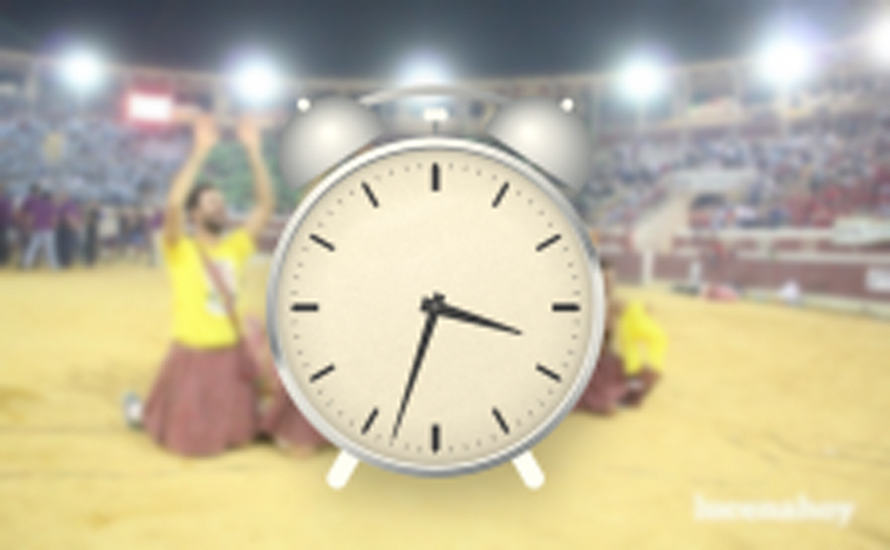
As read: {"hour": 3, "minute": 33}
